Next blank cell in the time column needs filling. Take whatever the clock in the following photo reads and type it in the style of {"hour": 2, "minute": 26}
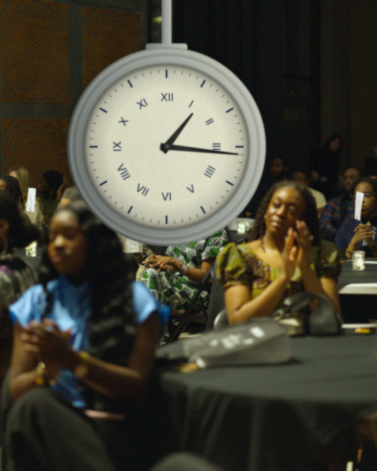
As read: {"hour": 1, "minute": 16}
